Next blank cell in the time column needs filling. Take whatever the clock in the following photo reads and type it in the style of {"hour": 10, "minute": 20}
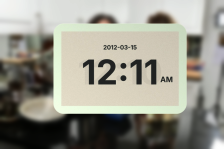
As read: {"hour": 12, "minute": 11}
